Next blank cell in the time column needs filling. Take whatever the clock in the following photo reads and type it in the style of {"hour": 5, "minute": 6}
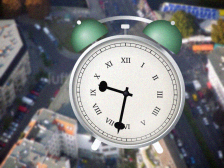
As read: {"hour": 9, "minute": 32}
